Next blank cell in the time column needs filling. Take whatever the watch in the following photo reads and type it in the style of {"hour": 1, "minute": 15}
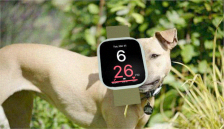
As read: {"hour": 6, "minute": 26}
